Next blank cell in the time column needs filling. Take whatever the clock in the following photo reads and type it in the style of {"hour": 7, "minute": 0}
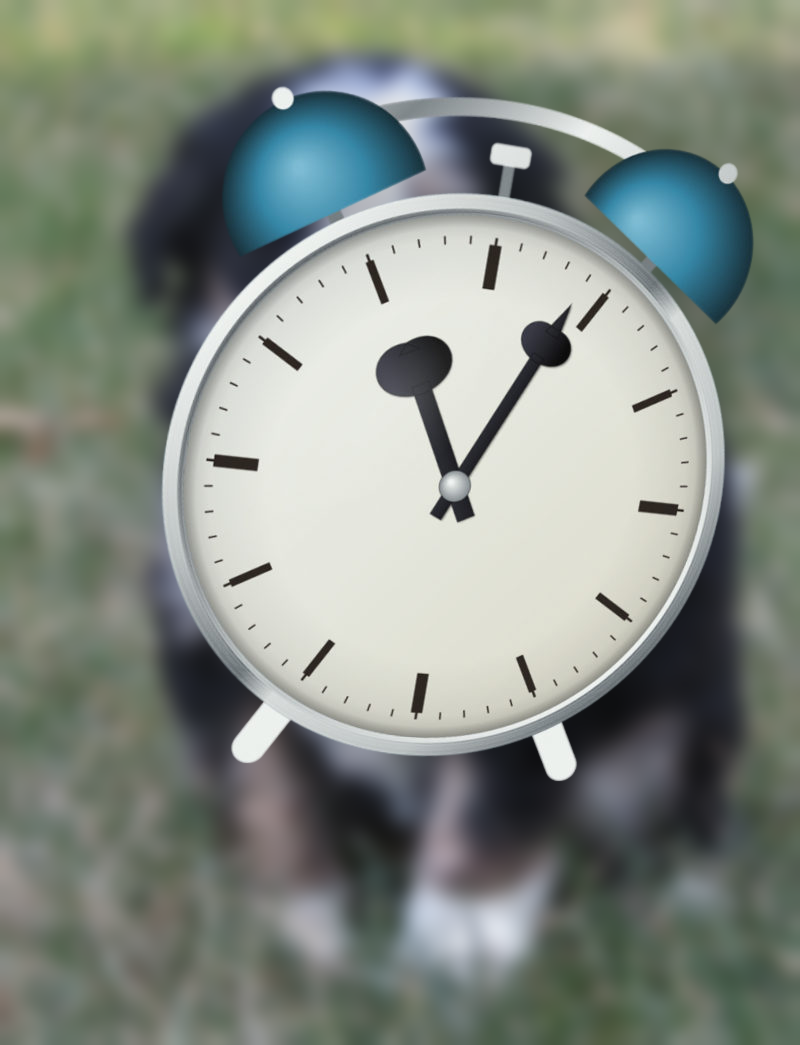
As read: {"hour": 11, "minute": 4}
